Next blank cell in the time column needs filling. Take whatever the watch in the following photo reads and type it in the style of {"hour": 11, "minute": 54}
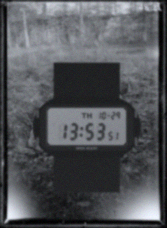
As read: {"hour": 13, "minute": 53}
